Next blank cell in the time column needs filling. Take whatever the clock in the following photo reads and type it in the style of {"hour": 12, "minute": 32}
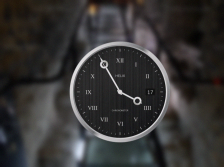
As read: {"hour": 3, "minute": 55}
